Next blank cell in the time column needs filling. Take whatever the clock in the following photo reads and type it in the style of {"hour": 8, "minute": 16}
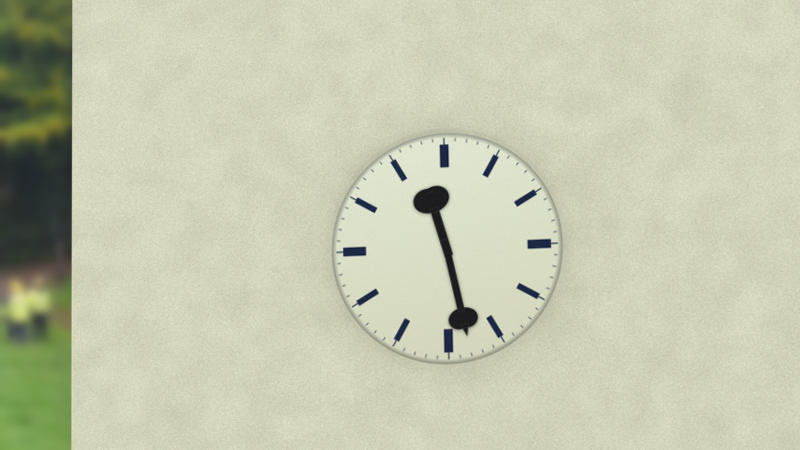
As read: {"hour": 11, "minute": 28}
